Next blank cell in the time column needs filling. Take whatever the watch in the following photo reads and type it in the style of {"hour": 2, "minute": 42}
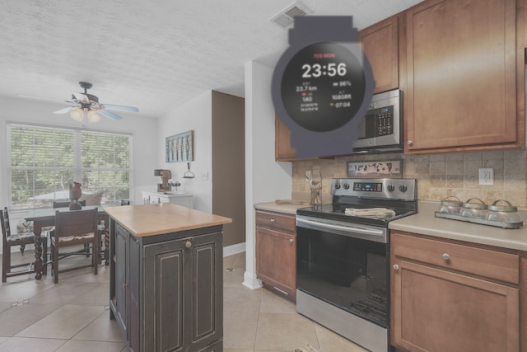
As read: {"hour": 23, "minute": 56}
